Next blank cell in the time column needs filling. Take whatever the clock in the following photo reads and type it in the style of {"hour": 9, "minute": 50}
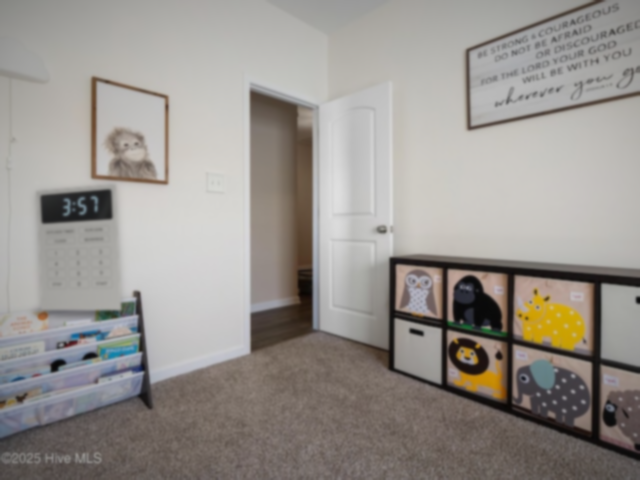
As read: {"hour": 3, "minute": 57}
